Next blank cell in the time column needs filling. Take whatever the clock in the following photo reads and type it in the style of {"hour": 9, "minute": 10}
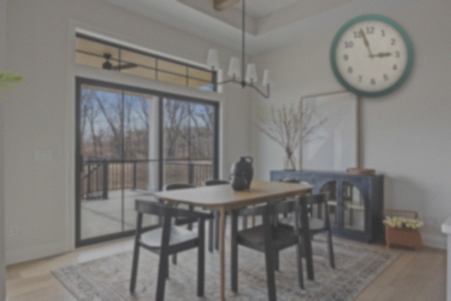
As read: {"hour": 2, "minute": 57}
